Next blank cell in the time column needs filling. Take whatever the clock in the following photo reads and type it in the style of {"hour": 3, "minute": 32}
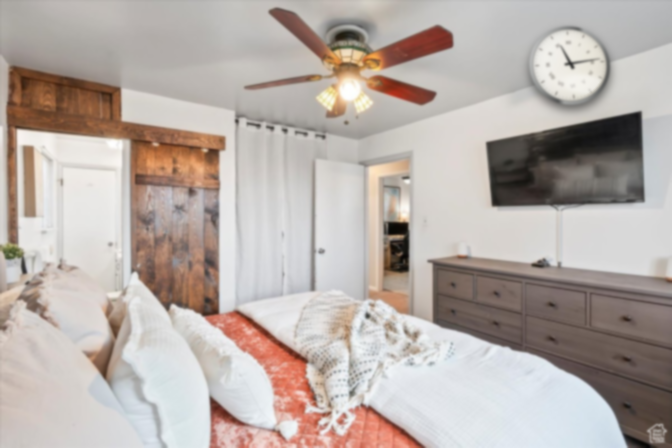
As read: {"hour": 11, "minute": 14}
